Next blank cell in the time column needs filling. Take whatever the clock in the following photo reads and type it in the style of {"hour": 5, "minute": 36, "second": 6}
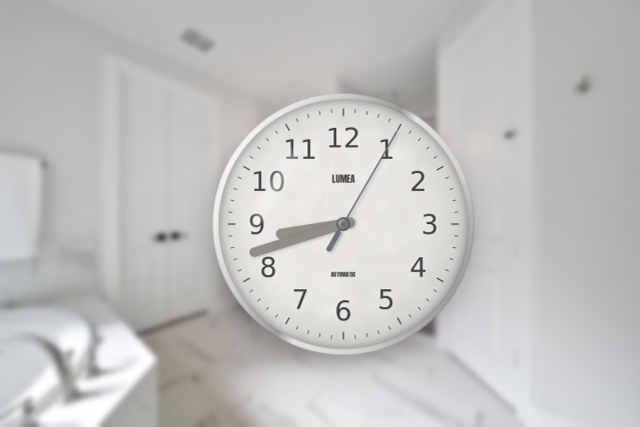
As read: {"hour": 8, "minute": 42, "second": 5}
